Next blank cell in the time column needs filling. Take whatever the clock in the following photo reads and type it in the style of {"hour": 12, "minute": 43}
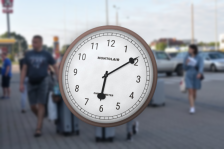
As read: {"hour": 6, "minute": 9}
